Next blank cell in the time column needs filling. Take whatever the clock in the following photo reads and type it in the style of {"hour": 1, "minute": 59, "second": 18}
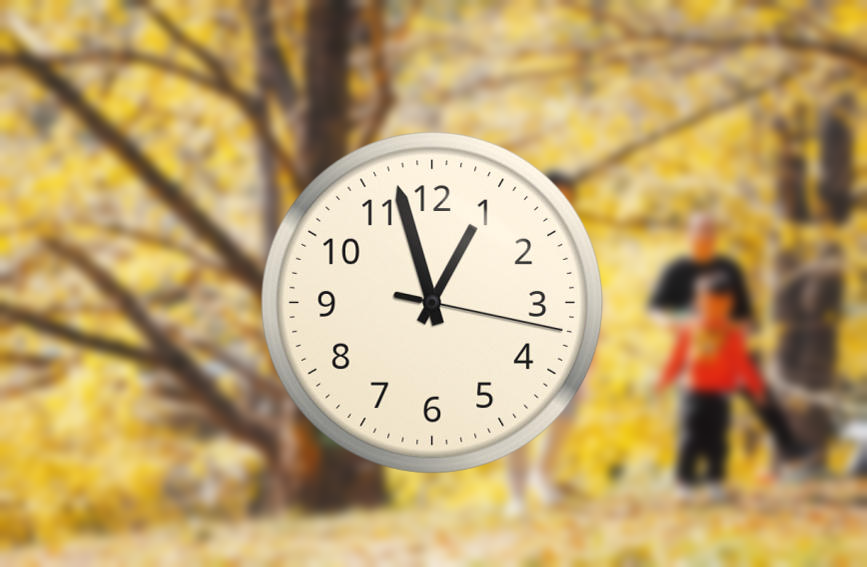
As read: {"hour": 12, "minute": 57, "second": 17}
